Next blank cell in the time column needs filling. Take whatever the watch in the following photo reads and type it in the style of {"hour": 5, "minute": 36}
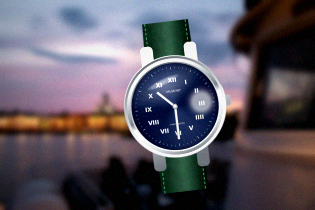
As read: {"hour": 10, "minute": 30}
